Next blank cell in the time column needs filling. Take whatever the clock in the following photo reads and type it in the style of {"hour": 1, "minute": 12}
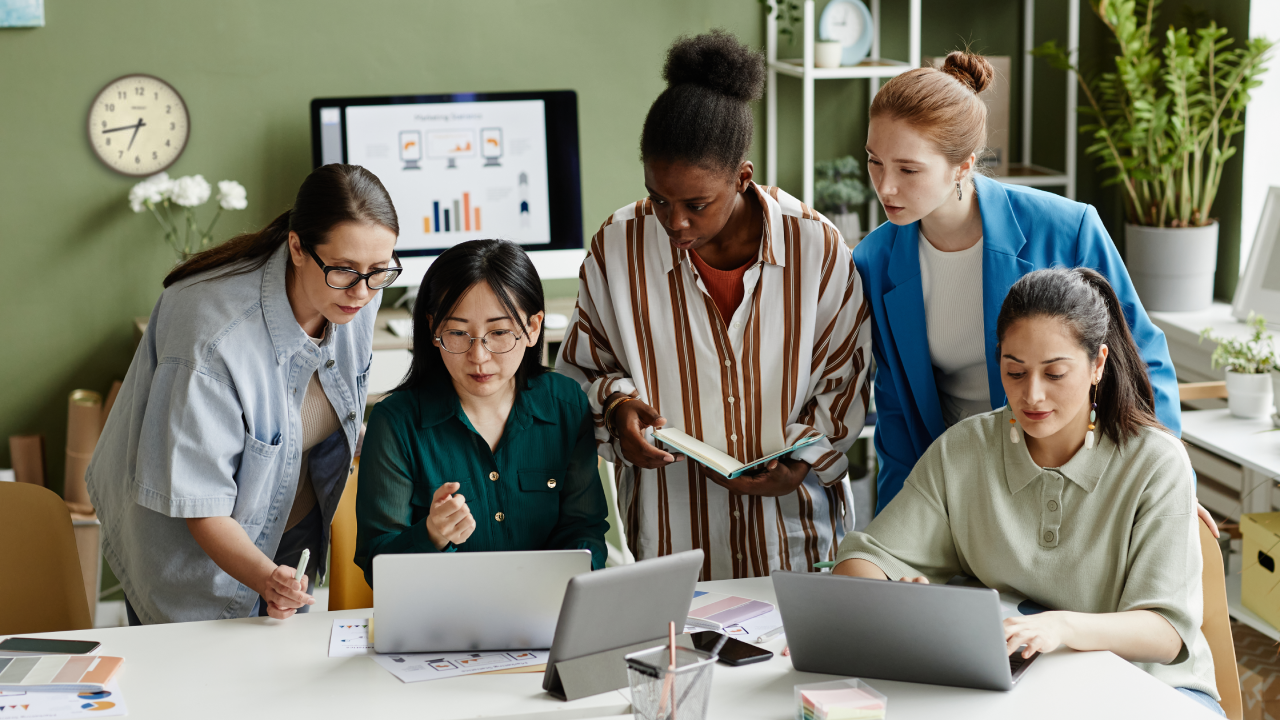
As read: {"hour": 6, "minute": 43}
